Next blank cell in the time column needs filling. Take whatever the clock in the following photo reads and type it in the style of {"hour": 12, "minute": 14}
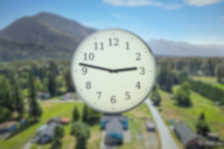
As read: {"hour": 2, "minute": 47}
